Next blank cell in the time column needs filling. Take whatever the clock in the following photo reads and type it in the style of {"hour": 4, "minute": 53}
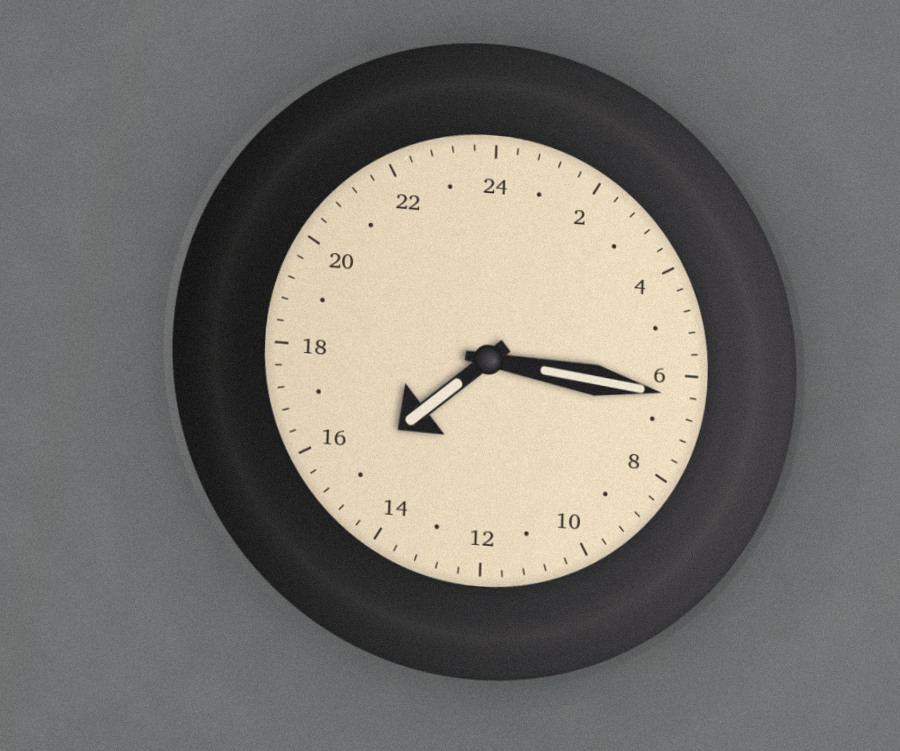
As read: {"hour": 15, "minute": 16}
